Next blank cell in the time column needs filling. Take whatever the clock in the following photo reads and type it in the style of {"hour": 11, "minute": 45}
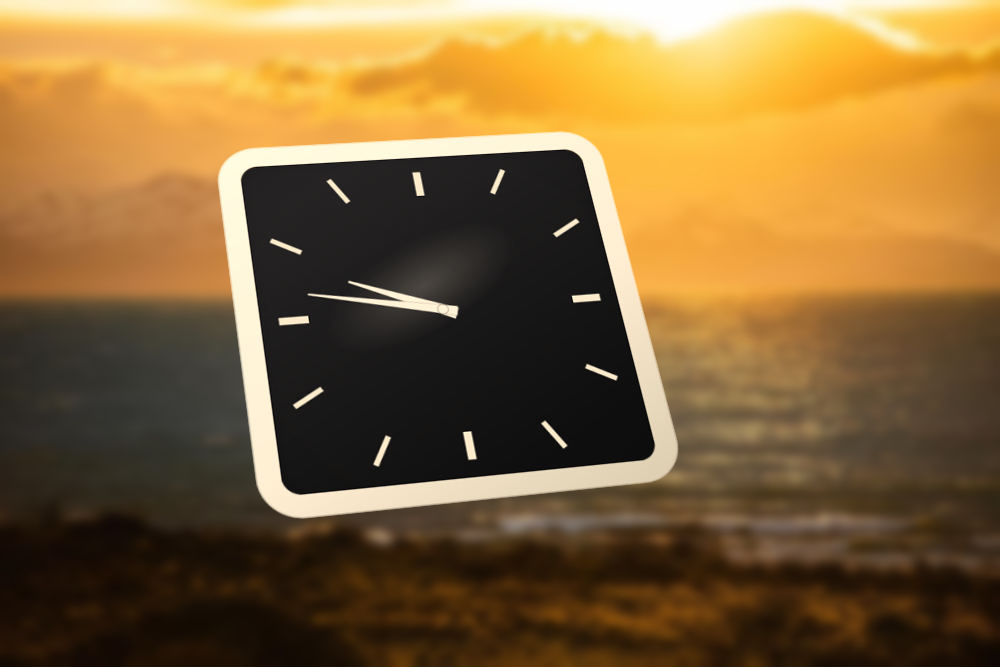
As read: {"hour": 9, "minute": 47}
